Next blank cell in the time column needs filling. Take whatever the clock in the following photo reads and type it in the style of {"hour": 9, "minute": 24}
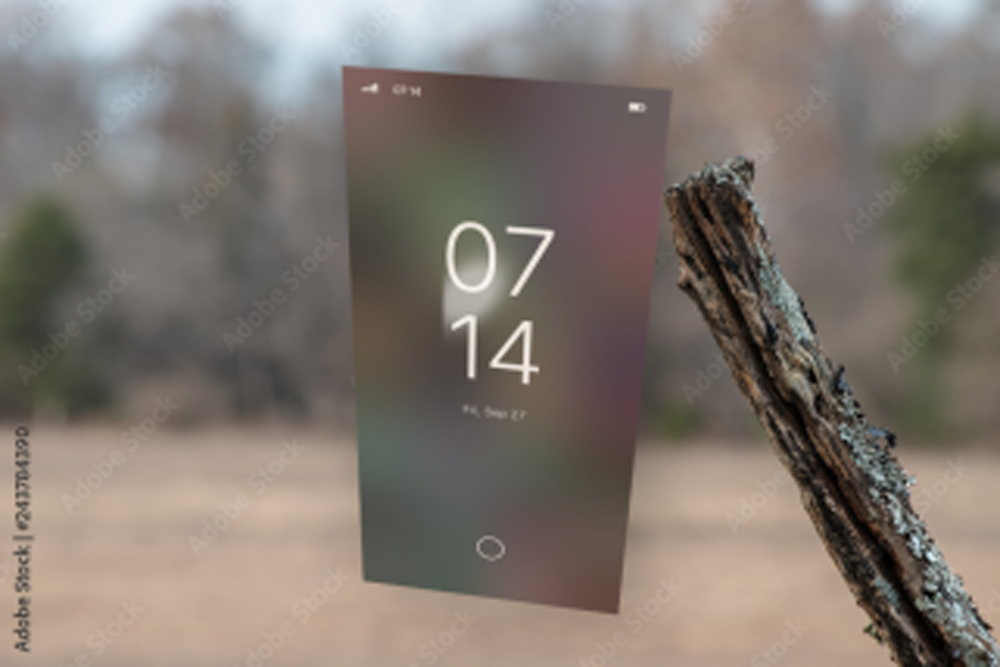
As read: {"hour": 7, "minute": 14}
